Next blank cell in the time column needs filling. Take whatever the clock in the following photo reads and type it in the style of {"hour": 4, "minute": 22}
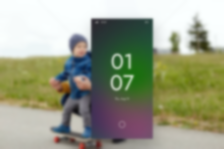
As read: {"hour": 1, "minute": 7}
